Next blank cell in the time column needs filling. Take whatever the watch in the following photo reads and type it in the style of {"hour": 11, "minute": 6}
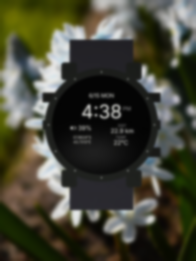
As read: {"hour": 4, "minute": 38}
